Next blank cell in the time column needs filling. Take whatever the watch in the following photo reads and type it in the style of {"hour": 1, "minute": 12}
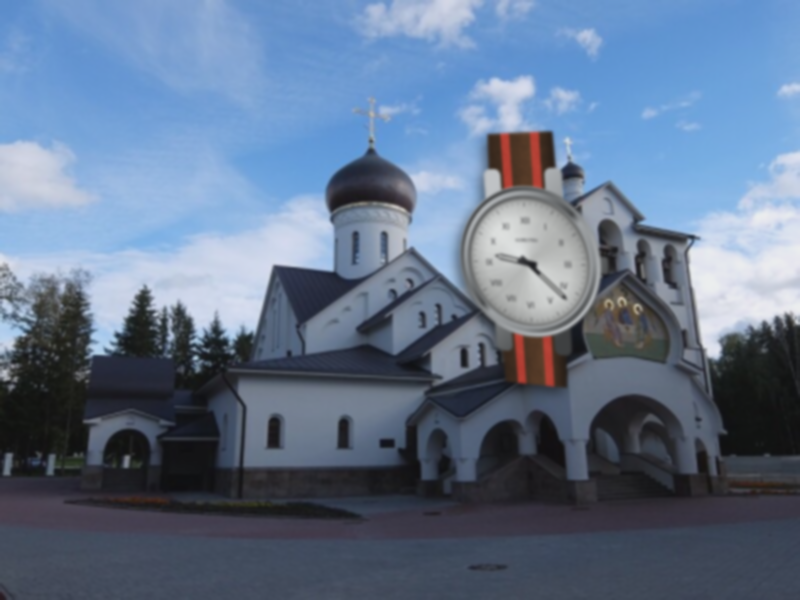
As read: {"hour": 9, "minute": 22}
